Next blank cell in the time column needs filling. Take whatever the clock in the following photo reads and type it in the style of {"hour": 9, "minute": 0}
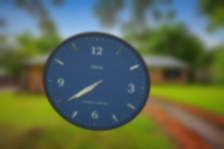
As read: {"hour": 7, "minute": 39}
